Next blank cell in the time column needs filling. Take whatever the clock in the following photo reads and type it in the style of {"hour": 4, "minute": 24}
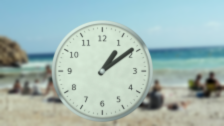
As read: {"hour": 1, "minute": 9}
